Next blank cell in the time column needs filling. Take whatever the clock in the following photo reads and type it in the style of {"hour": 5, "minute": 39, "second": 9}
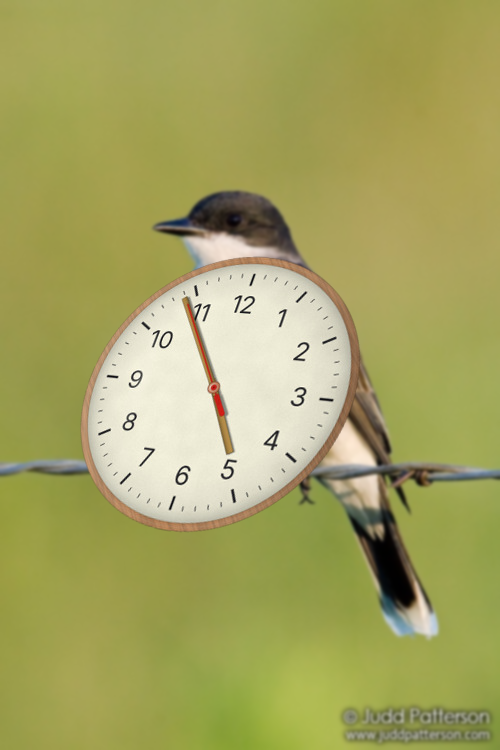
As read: {"hour": 4, "minute": 53, "second": 54}
